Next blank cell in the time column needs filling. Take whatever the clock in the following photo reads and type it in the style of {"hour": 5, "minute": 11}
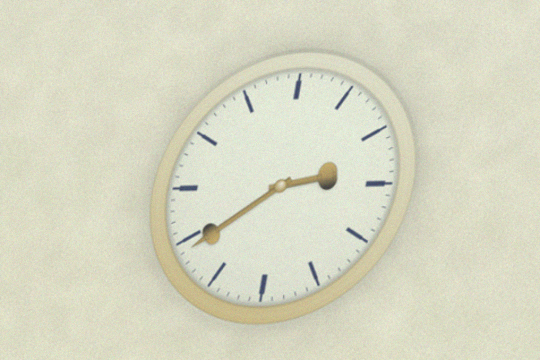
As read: {"hour": 2, "minute": 39}
